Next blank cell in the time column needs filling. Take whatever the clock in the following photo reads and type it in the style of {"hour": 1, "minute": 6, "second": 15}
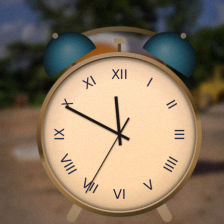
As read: {"hour": 11, "minute": 49, "second": 35}
